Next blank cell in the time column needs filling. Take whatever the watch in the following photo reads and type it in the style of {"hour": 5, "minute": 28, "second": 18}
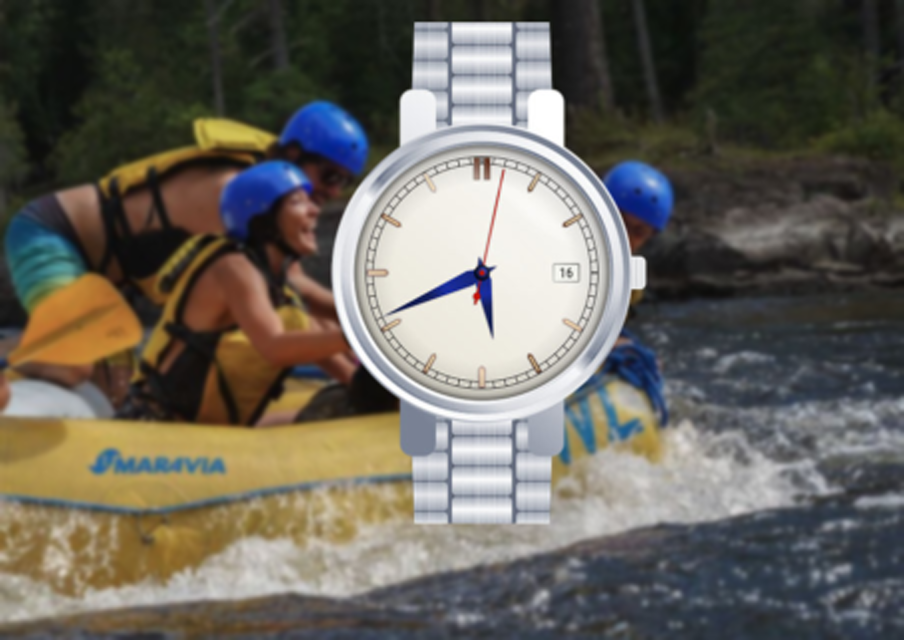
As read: {"hour": 5, "minute": 41, "second": 2}
